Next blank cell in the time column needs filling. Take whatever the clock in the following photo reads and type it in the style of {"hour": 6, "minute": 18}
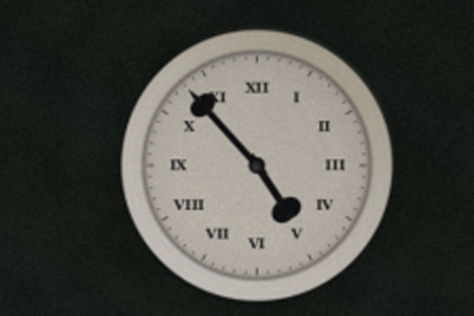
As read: {"hour": 4, "minute": 53}
